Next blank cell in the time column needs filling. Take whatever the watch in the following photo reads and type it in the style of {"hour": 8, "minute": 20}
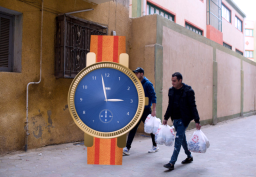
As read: {"hour": 2, "minute": 58}
